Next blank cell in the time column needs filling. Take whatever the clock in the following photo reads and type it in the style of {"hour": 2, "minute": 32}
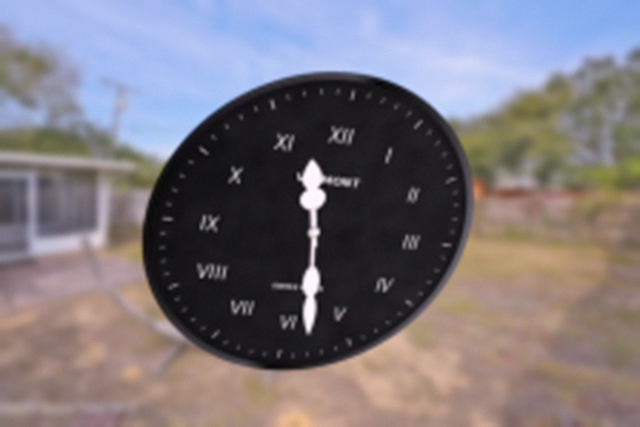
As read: {"hour": 11, "minute": 28}
